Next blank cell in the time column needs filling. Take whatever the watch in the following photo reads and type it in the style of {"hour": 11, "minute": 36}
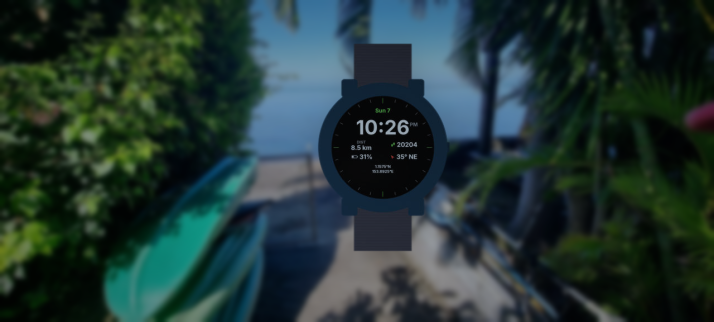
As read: {"hour": 10, "minute": 26}
